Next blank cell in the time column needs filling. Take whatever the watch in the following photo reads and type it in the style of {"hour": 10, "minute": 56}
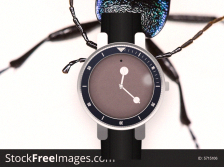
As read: {"hour": 12, "minute": 22}
